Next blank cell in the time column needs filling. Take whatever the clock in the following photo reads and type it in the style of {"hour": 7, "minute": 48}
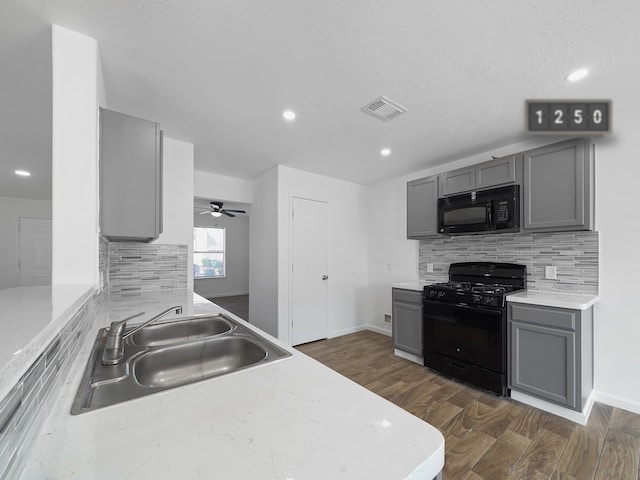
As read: {"hour": 12, "minute": 50}
